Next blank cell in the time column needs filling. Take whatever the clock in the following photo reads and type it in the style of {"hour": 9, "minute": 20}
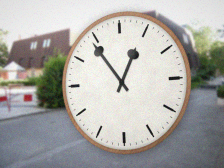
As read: {"hour": 12, "minute": 54}
